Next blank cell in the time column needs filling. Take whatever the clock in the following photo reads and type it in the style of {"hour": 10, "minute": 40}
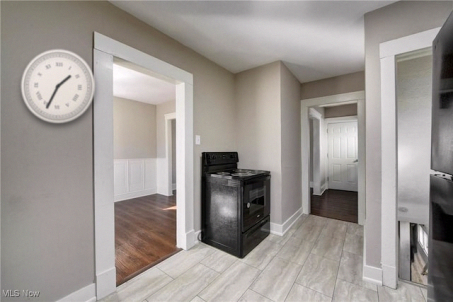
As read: {"hour": 1, "minute": 34}
